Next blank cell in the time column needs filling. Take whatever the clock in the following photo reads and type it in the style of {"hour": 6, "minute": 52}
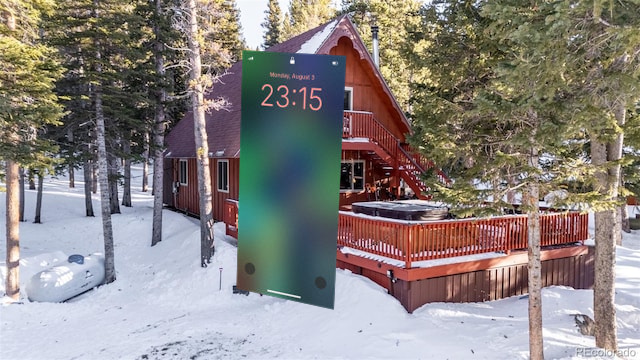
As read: {"hour": 23, "minute": 15}
